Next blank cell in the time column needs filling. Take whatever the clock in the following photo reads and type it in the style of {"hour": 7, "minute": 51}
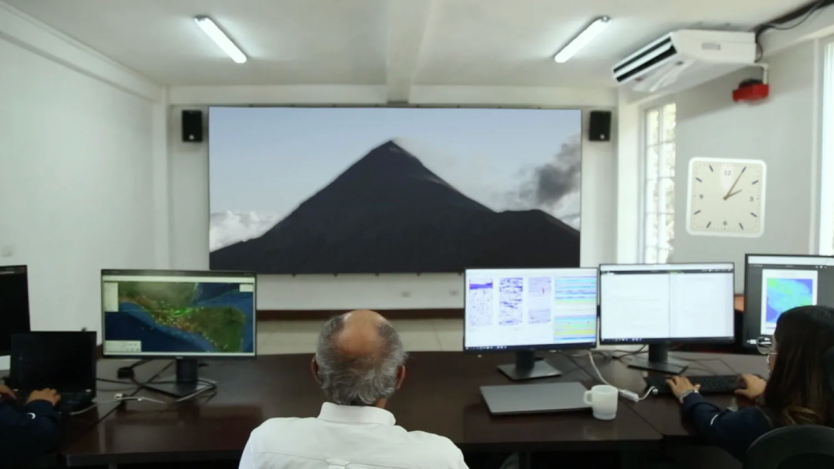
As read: {"hour": 2, "minute": 5}
